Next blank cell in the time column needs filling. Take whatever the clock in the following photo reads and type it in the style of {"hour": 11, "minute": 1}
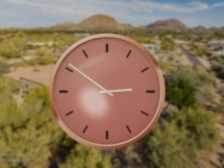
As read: {"hour": 2, "minute": 51}
